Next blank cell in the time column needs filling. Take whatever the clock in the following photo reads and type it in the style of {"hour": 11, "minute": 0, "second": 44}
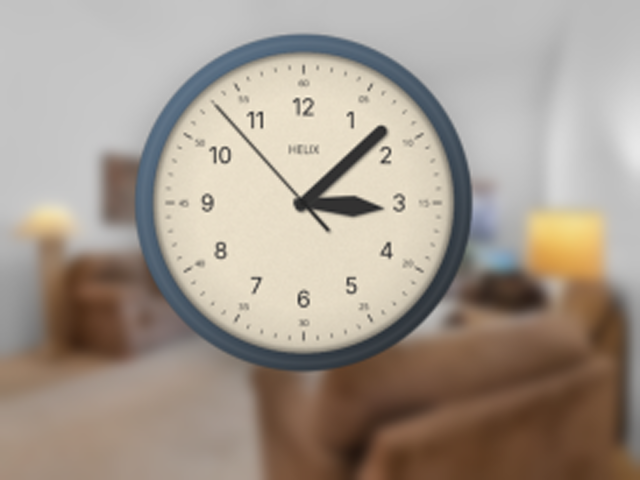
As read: {"hour": 3, "minute": 7, "second": 53}
